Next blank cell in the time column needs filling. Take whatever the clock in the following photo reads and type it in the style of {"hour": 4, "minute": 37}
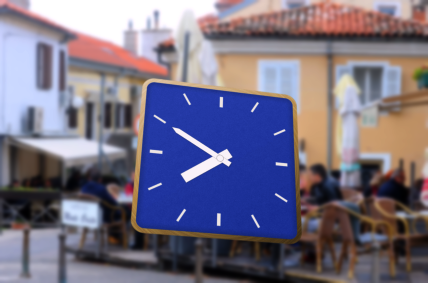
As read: {"hour": 7, "minute": 50}
